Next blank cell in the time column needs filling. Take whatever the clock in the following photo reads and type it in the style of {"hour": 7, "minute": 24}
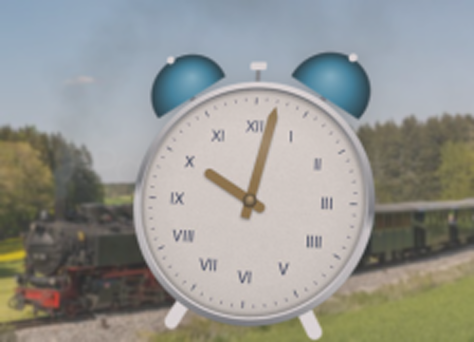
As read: {"hour": 10, "minute": 2}
